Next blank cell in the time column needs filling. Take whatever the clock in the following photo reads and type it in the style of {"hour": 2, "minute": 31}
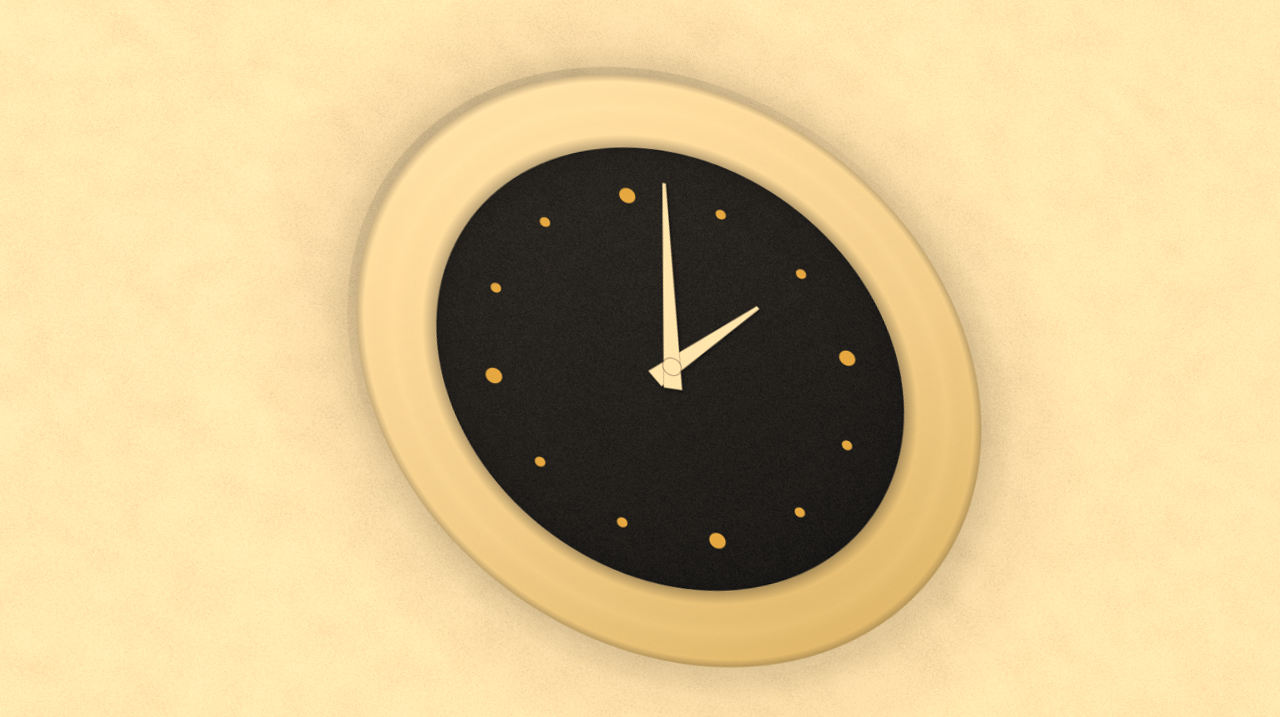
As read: {"hour": 2, "minute": 2}
